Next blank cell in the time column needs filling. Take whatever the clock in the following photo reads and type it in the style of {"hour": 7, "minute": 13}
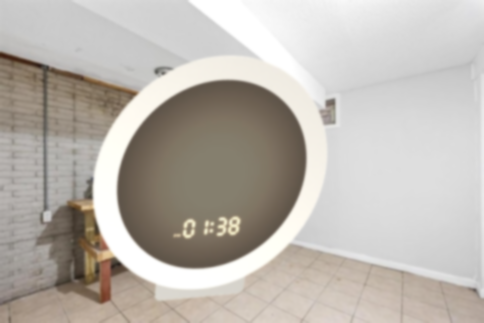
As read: {"hour": 1, "minute": 38}
